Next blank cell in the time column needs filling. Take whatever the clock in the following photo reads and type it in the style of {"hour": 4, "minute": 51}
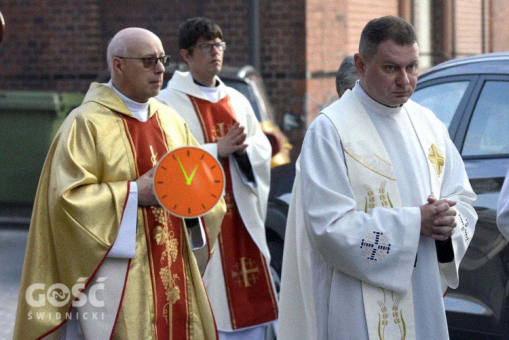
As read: {"hour": 12, "minute": 56}
